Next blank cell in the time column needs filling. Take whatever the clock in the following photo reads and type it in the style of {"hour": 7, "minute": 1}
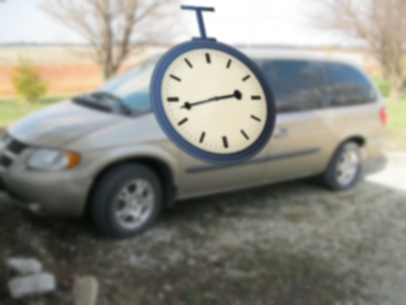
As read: {"hour": 2, "minute": 43}
